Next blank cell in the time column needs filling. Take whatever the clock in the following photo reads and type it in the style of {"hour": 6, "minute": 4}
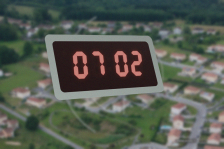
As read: {"hour": 7, "minute": 2}
